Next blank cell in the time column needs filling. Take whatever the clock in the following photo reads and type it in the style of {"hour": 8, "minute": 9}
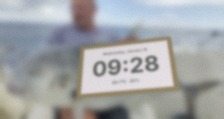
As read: {"hour": 9, "minute": 28}
